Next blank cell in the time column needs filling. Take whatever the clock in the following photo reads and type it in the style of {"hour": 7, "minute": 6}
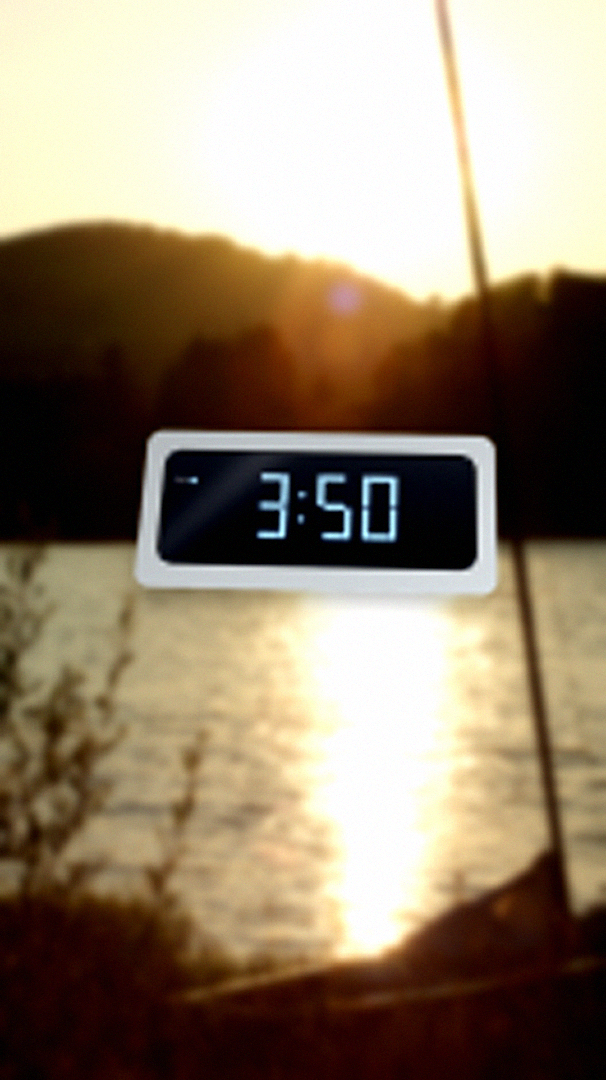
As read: {"hour": 3, "minute": 50}
